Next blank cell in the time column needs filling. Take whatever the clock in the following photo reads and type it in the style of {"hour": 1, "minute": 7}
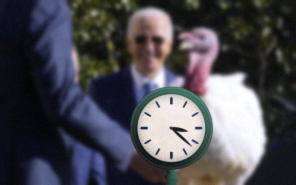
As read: {"hour": 3, "minute": 22}
